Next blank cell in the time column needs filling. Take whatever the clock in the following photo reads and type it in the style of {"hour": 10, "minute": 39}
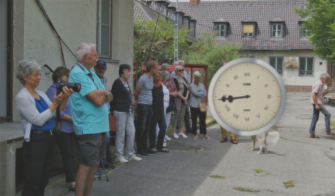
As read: {"hour": 8, "minute": 44}
